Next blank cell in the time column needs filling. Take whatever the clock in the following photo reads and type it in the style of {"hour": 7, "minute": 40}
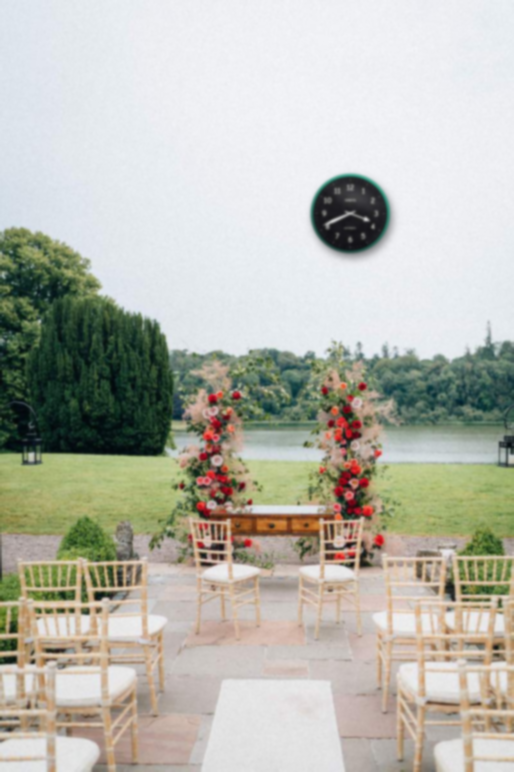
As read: {"hour": 3, "minute": 41}
